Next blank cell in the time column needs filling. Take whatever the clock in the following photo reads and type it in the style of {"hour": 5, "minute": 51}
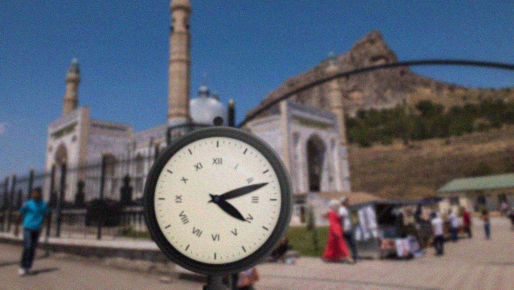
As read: {"hour": 4, "minute": 12}
